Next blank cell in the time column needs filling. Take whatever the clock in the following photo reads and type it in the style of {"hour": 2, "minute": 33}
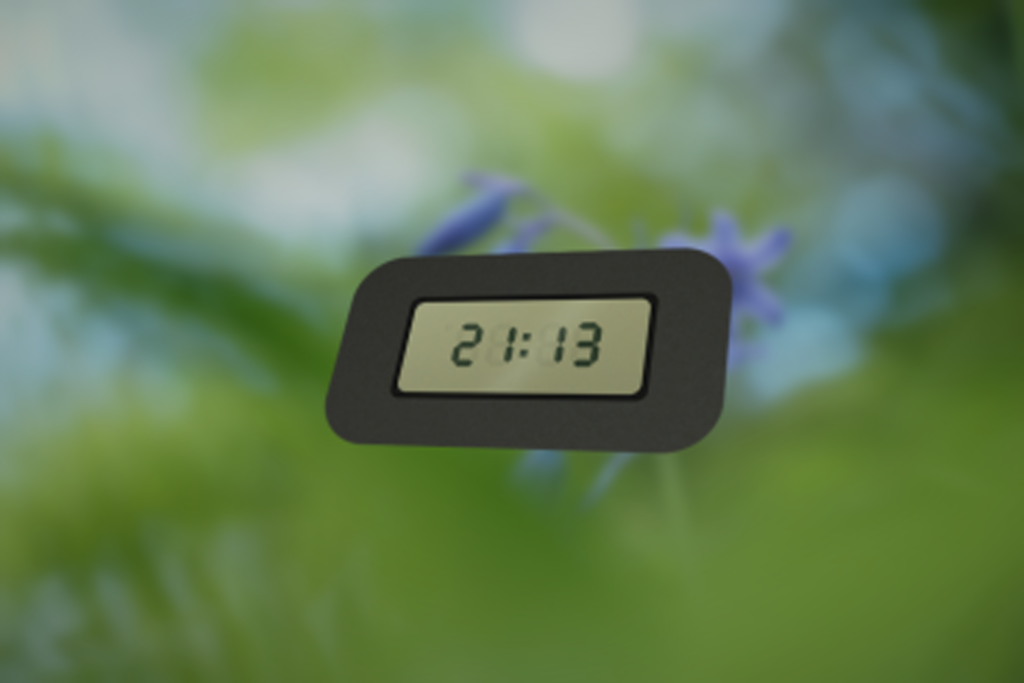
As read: {"hour": 21, "minute": 13}
